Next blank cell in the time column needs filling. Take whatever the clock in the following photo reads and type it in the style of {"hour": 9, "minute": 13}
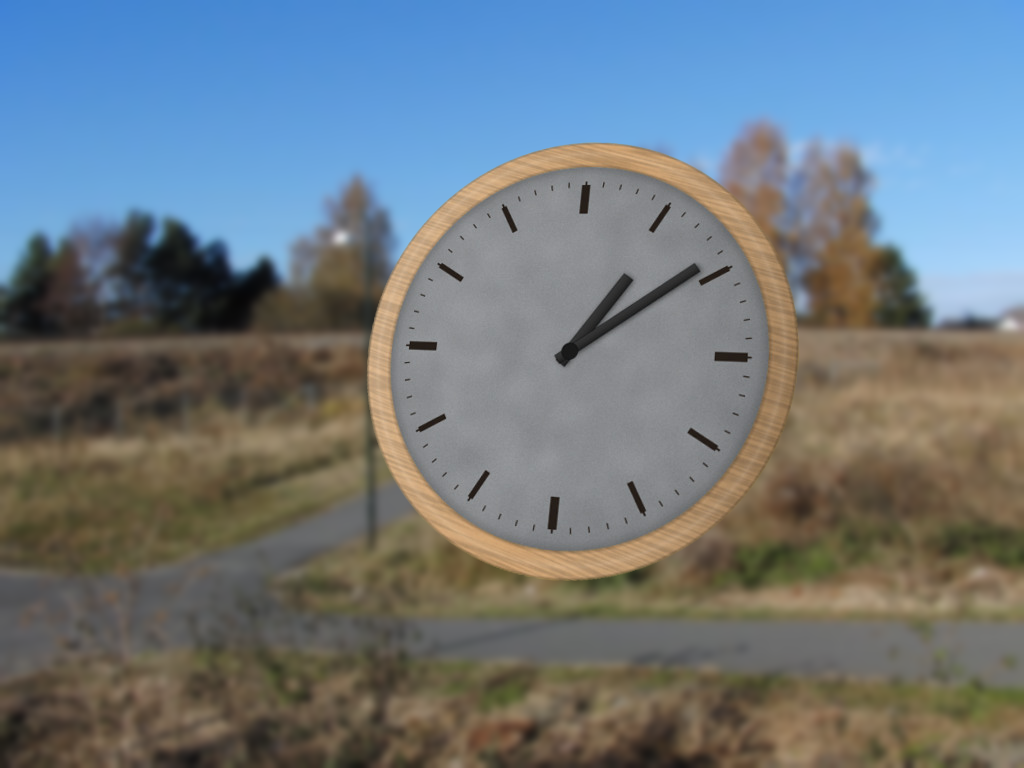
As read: {"hour": 1, "minute": 9}
